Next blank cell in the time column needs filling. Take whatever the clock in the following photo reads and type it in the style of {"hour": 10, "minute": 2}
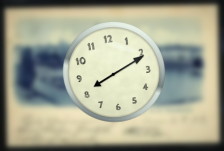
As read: {"hour": 8, "minute": 11}
